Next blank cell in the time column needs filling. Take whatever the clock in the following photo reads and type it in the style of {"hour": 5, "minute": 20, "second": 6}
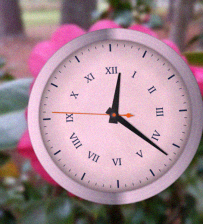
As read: {"hour": 12, "minute": 21, "second": 46}
